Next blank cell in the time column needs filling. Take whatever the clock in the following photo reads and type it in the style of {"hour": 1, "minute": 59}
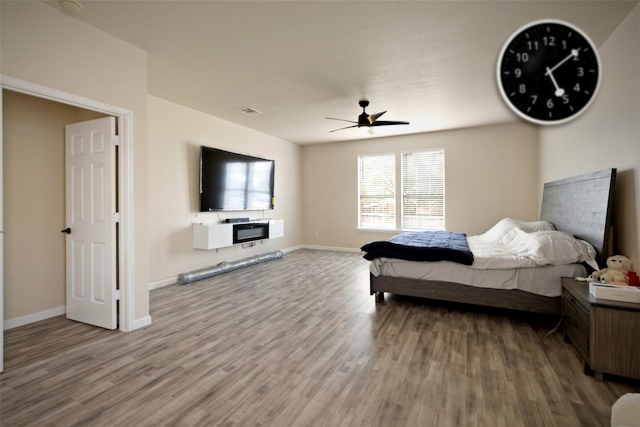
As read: {"hour": 5, "minute": 9}
